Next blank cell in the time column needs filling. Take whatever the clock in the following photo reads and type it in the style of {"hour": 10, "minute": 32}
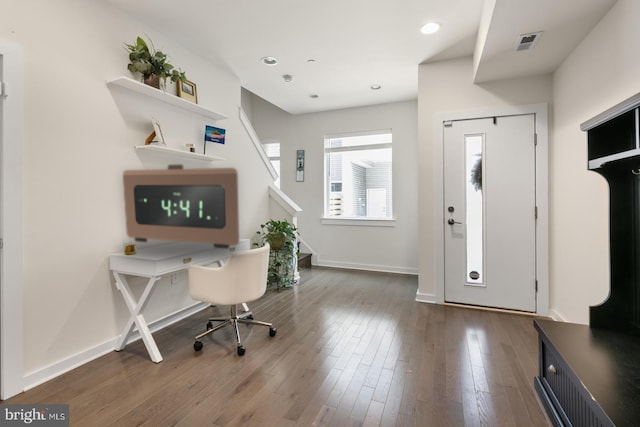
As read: {"hour": 4, "minute": 41}
